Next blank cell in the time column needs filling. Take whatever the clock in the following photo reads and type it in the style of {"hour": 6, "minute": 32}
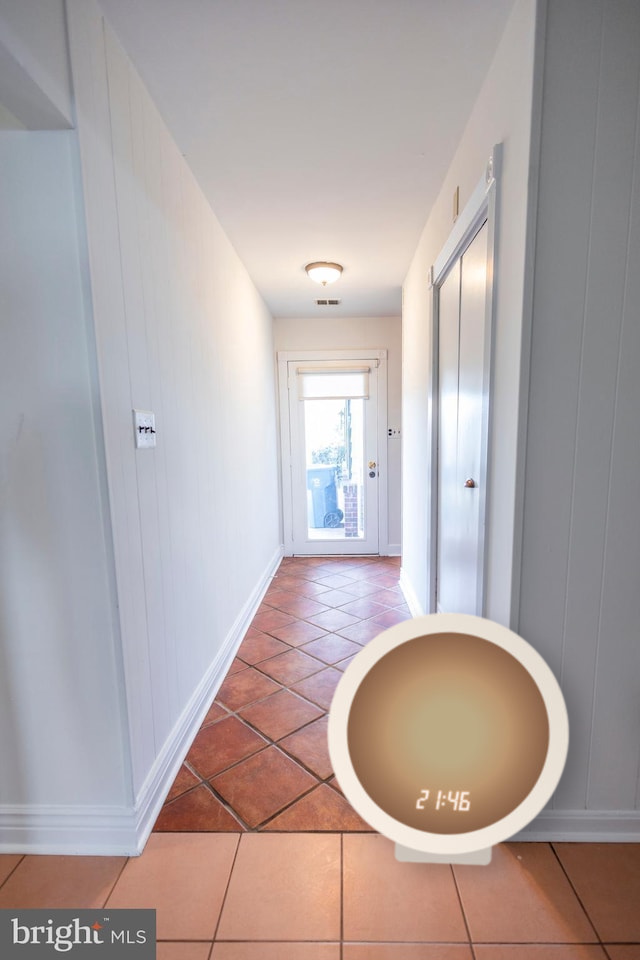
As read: {"hour": 21, "minute": 46}
